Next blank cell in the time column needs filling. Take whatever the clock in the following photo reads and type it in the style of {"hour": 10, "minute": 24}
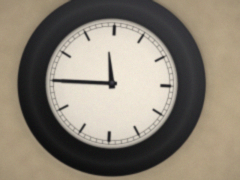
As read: {"hour": 11, "minute": 45}
